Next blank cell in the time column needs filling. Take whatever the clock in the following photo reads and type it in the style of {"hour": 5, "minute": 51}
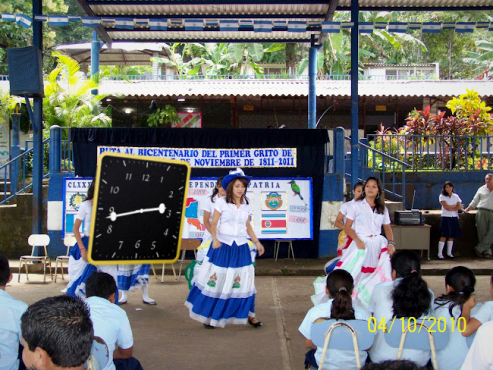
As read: {"hour": 2, "minute": 43}
